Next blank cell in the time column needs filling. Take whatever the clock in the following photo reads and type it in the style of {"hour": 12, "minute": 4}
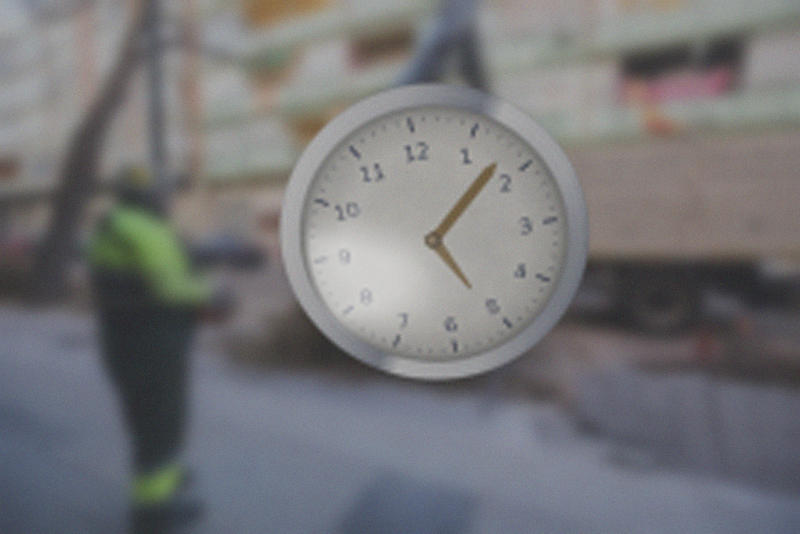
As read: {"hour": 5, "minute": 8}
